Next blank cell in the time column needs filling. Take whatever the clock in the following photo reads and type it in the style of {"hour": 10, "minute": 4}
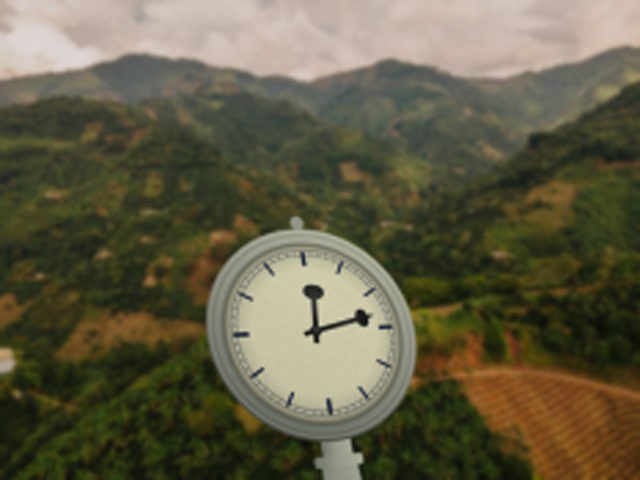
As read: {"hour": 12, "minute": 13}
